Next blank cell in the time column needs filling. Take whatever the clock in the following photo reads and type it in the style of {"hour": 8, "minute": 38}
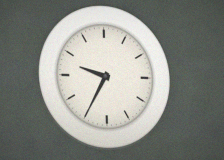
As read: {"hour": 9, "minute": 35}
